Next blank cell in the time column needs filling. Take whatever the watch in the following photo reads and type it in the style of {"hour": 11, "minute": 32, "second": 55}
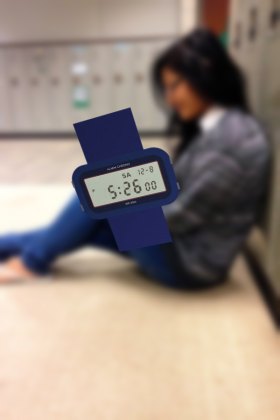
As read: {"hour": 5, "minute": 26, "second": 0}
